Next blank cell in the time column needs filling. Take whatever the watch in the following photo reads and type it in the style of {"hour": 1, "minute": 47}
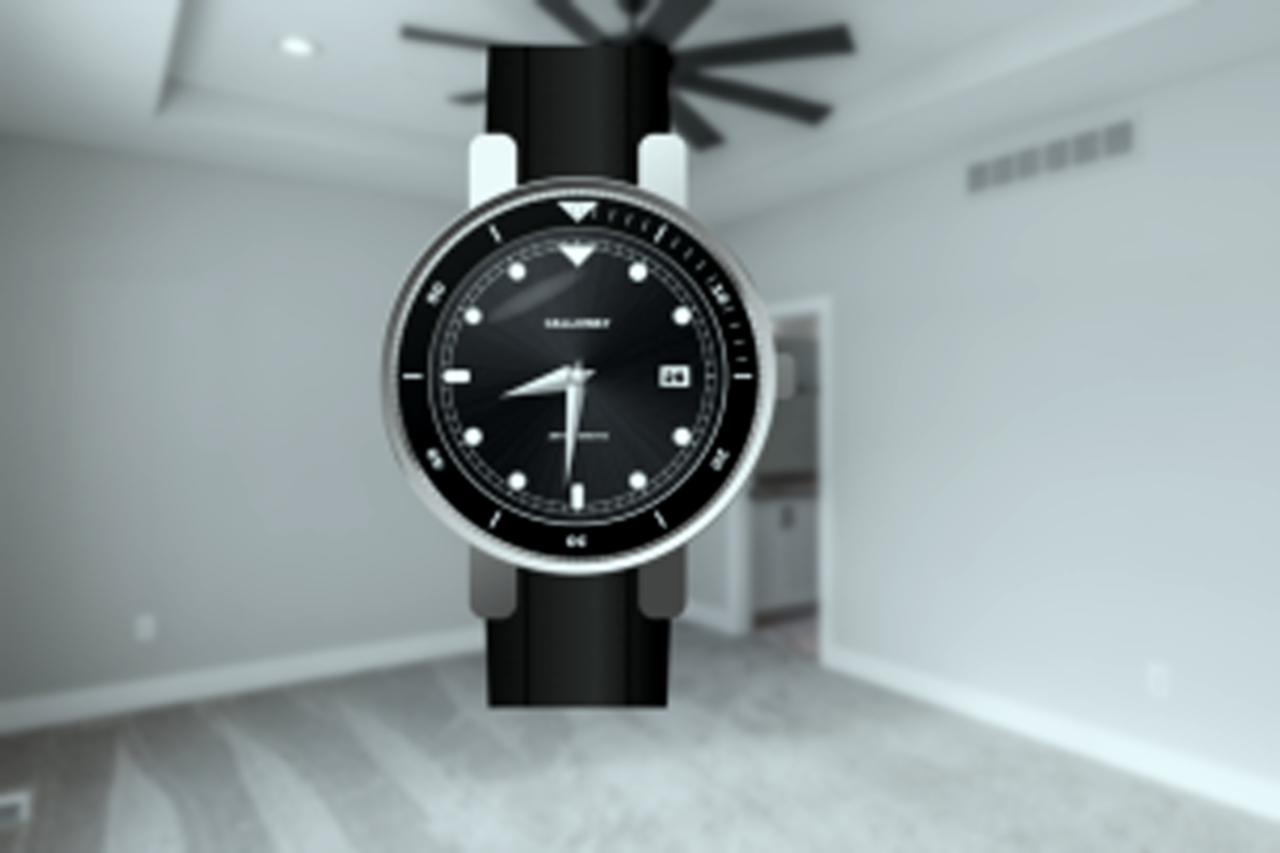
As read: {"hour": 8, "minute": 31}
